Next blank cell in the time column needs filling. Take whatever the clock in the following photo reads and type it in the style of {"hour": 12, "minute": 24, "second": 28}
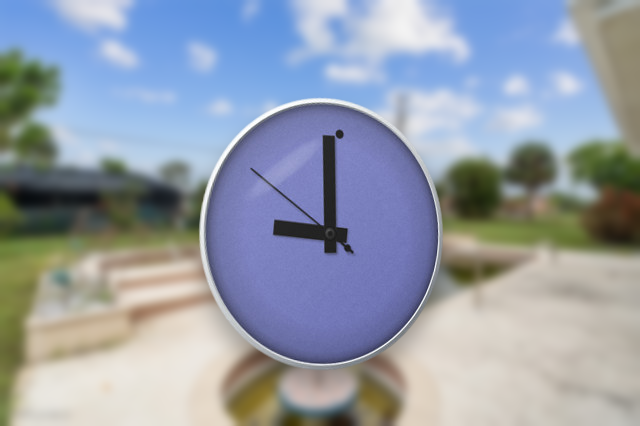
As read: {"hour": 8, "minute": 58, "second": 50}
